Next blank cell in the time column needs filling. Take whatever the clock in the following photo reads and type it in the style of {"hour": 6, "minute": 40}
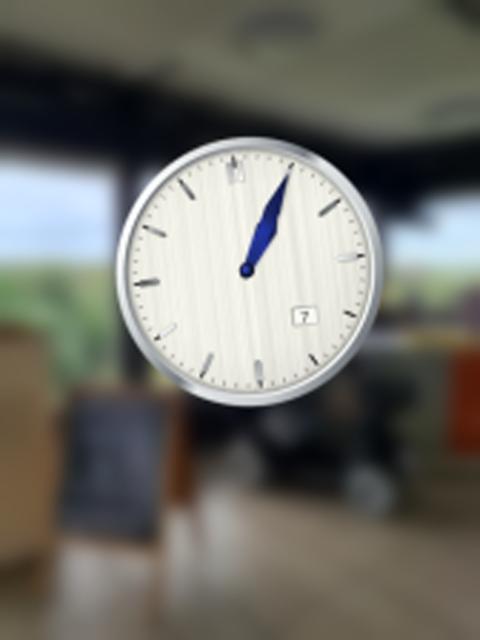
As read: {"hour": 1, "minute": 5}
